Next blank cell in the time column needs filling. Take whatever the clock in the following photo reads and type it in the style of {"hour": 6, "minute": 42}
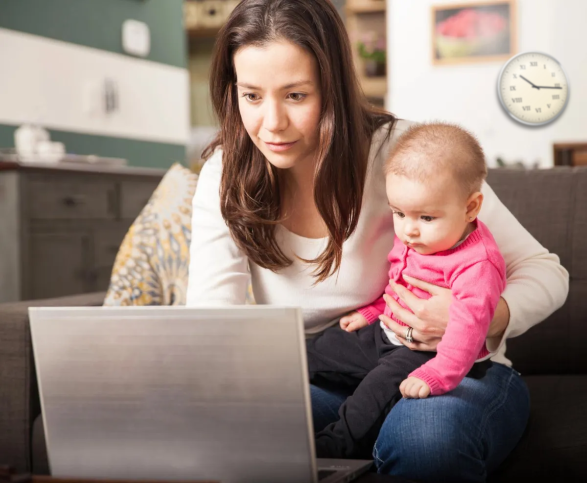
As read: {"hour": 10, "minute": 16}
